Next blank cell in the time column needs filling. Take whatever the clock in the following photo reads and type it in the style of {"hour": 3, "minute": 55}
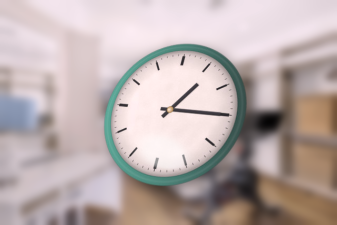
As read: {"hour": 1, "minute": 15}
